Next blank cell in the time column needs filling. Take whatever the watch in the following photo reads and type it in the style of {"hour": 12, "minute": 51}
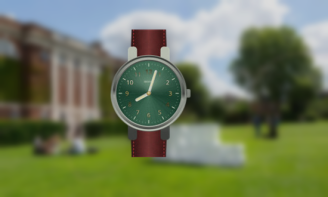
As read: {"hour": 8, "minute": 3}
